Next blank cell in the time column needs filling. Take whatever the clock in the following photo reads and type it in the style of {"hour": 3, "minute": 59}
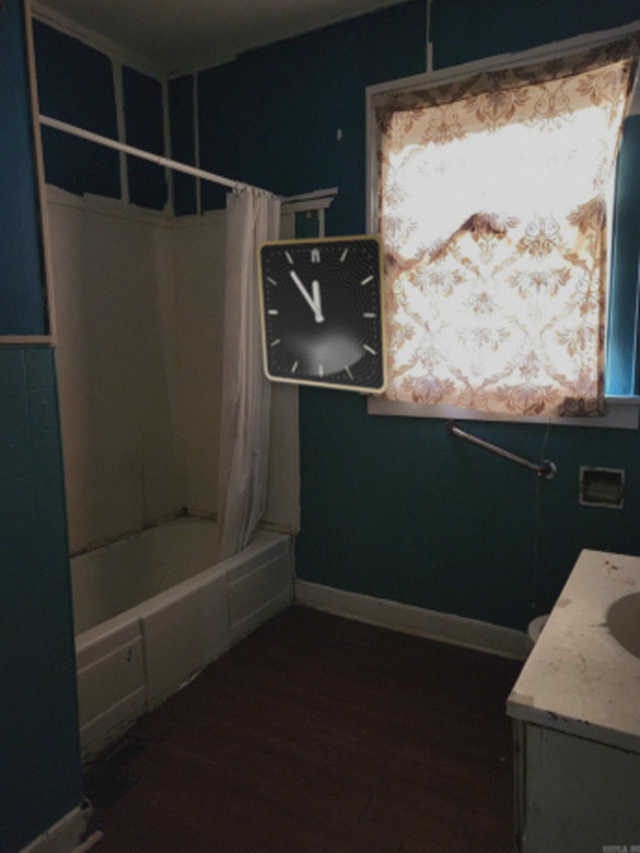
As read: {"hour": 11, "minute": 54}
